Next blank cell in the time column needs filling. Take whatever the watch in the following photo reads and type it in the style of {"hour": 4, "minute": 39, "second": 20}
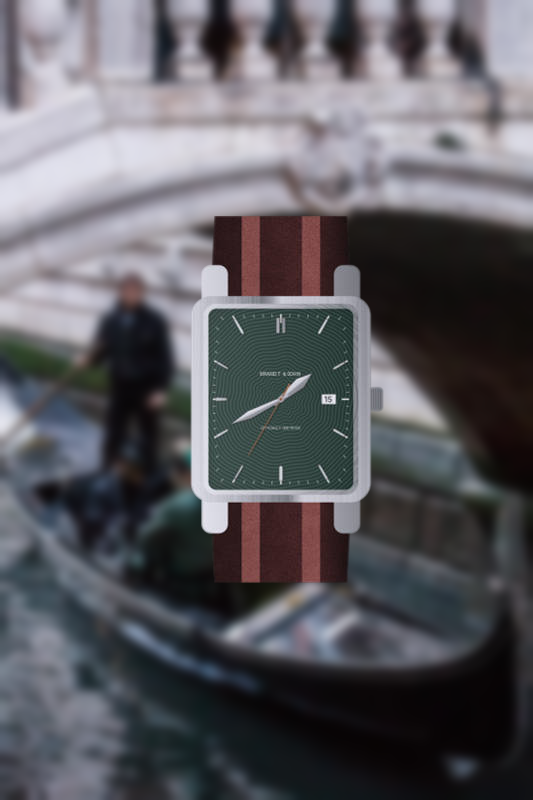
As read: {"hour": 1, "minute": 40, "second": 35}
